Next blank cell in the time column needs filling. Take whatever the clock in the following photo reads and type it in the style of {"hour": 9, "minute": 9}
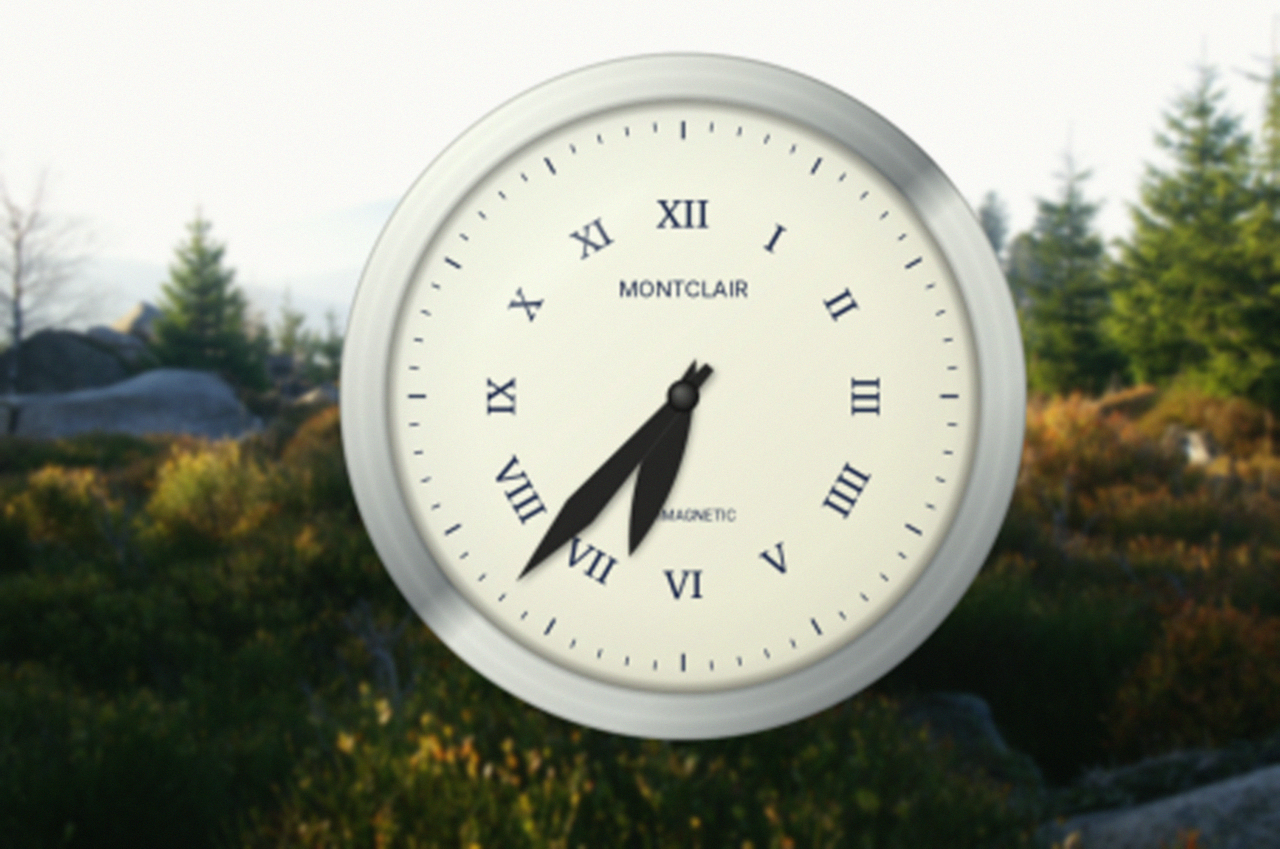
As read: {"hour": 6, "minute": 37}
